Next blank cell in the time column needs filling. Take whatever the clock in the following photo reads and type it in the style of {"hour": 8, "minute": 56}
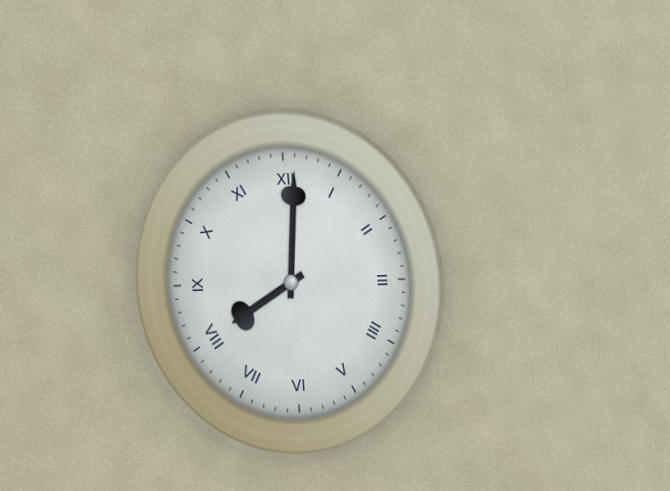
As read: {"hour": 8, "minute": 1}
